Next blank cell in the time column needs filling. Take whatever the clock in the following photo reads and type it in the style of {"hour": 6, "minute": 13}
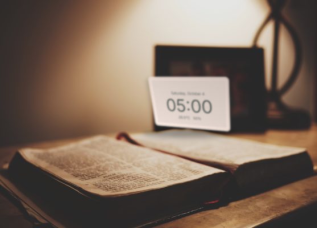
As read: {"hour": 5, "minute": 0}
